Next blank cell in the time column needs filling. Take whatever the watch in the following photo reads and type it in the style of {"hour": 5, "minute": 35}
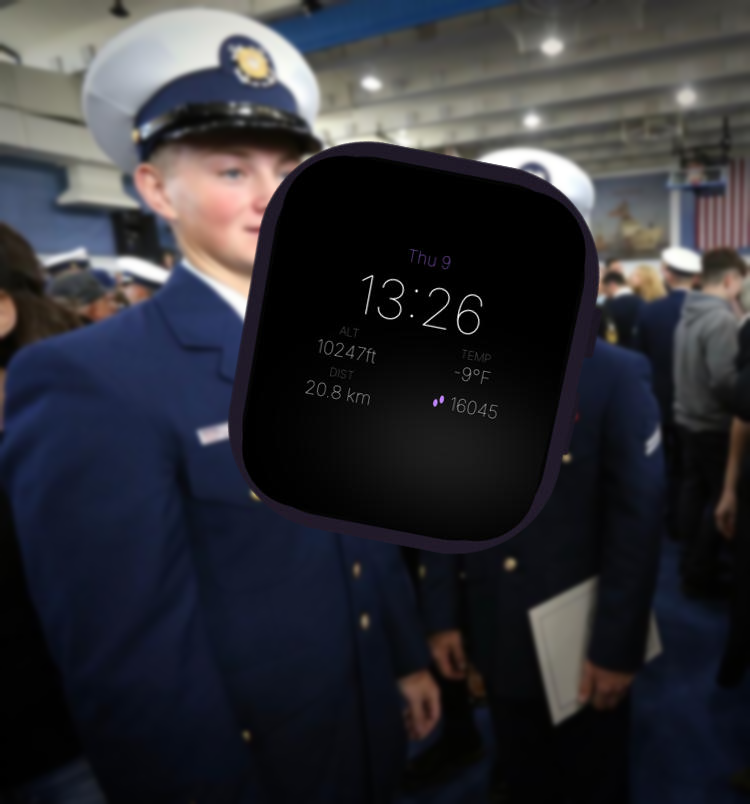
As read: {"hour": 13, "minute": 26}
